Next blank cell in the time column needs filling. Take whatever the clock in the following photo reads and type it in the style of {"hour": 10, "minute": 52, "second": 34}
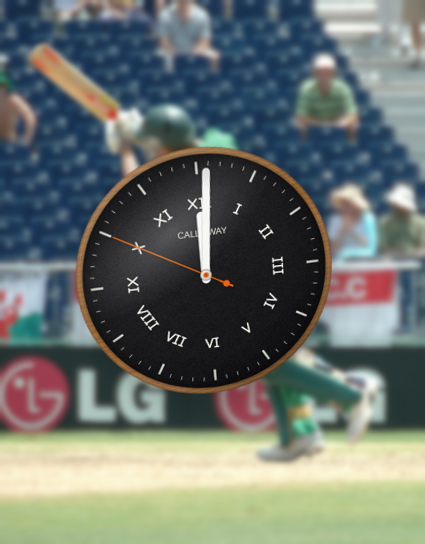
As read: {"hour": 12, "minute": 0, "second": 50}
